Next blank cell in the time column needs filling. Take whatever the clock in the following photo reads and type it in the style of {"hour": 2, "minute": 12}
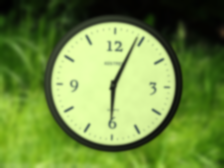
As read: {"hour": 6, "minute": 4}
